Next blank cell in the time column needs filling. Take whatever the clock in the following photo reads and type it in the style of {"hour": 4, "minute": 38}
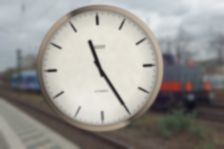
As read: {"hour": 11, "minute": 25}
